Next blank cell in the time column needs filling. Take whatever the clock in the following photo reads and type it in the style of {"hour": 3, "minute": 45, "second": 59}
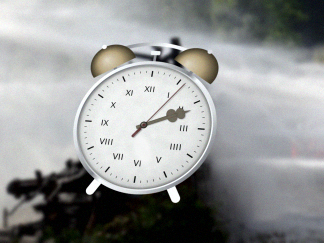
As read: {"hour": 2, "minute": 11, "second": 6}
